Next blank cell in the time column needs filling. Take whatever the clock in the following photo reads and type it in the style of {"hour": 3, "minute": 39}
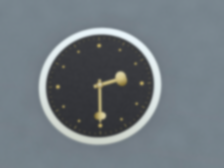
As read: {"hour": 2, "minute": 30}
